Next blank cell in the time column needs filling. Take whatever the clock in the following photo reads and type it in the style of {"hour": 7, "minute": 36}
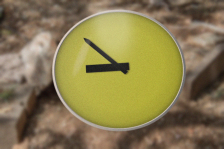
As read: {"hour": 8, "minute": 52}
